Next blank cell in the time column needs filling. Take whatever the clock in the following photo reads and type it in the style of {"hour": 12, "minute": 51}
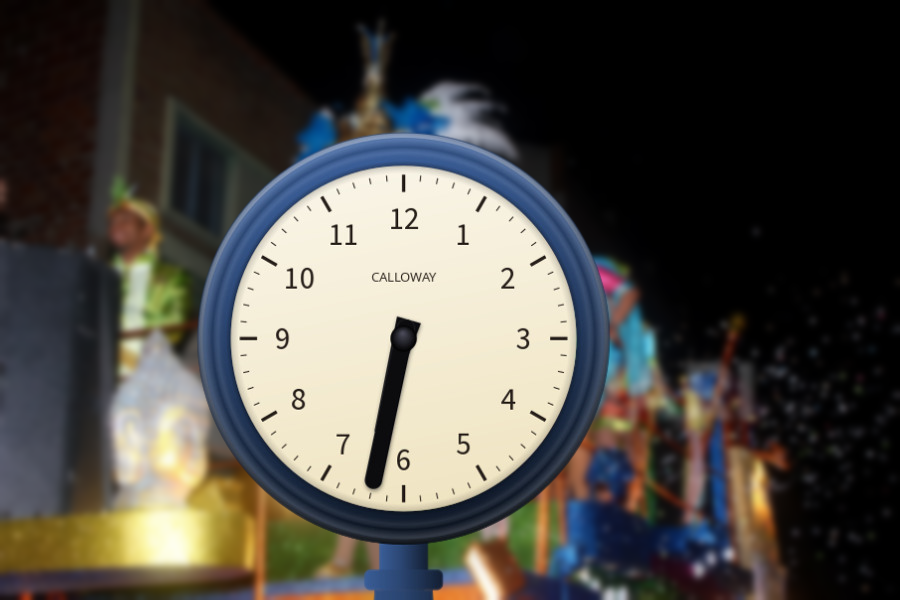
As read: {"hour": 6, "minute": 32}
